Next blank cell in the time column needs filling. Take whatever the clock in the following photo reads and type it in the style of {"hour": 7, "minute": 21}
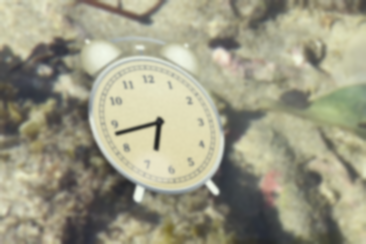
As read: {"hour": 6, "minute": 43}
